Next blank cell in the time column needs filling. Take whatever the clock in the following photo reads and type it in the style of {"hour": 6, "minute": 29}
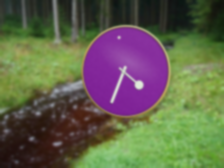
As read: {"hour": 4, "minute": 35}
